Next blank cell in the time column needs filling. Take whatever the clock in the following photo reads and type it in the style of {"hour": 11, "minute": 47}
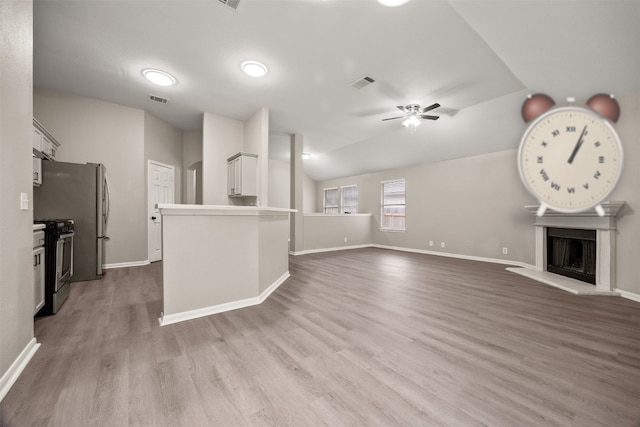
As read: {"hour": 1, "minute": 4}
